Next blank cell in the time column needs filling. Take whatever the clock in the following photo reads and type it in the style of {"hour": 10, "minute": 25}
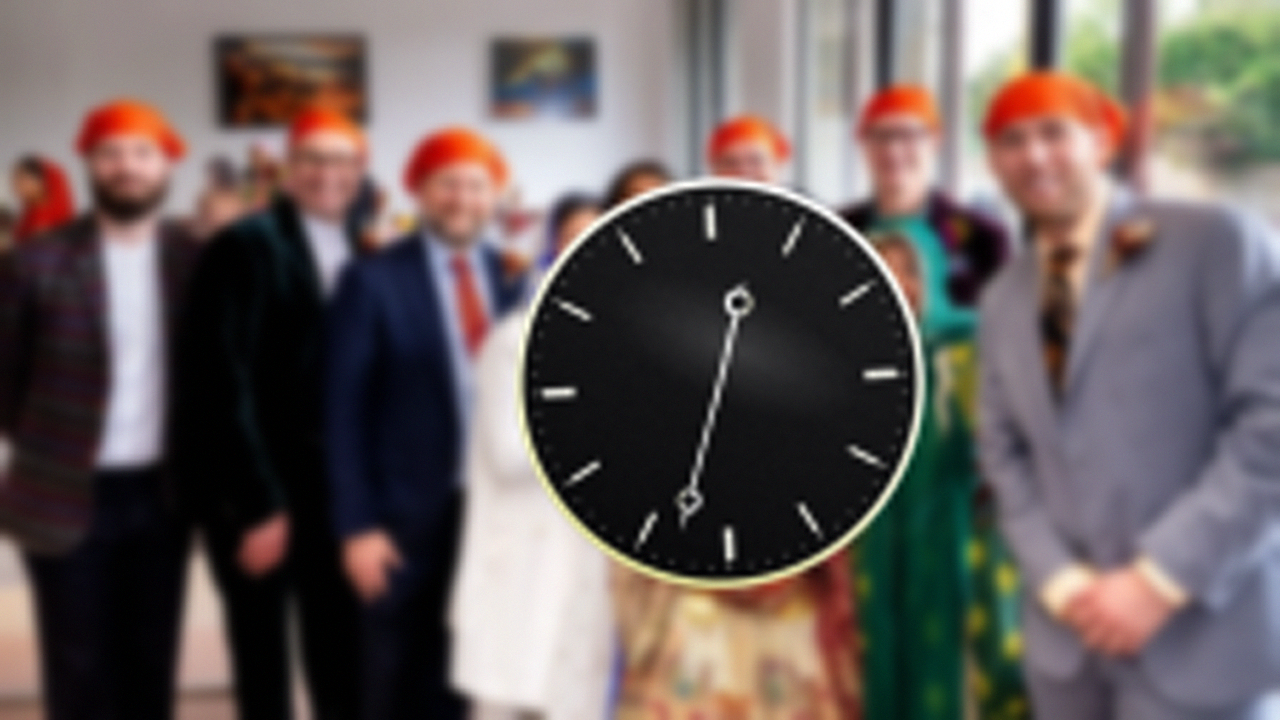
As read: {"hour": 12, "minute": 33}
